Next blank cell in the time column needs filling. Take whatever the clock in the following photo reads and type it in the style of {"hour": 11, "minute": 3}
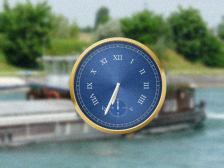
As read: {"hour": 6, "minute": 34}
